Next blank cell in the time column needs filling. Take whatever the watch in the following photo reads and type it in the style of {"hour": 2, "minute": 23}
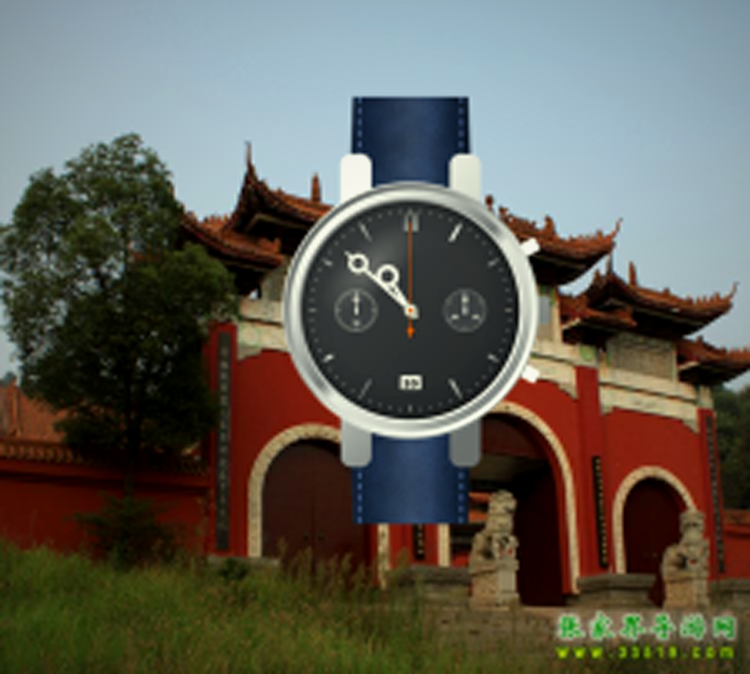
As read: {"hour": 10, "minute": 52}
